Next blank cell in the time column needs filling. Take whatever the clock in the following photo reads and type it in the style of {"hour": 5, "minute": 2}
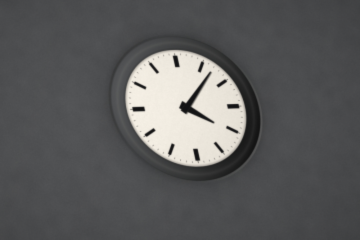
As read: {"hour": 4, "minute": 7}
